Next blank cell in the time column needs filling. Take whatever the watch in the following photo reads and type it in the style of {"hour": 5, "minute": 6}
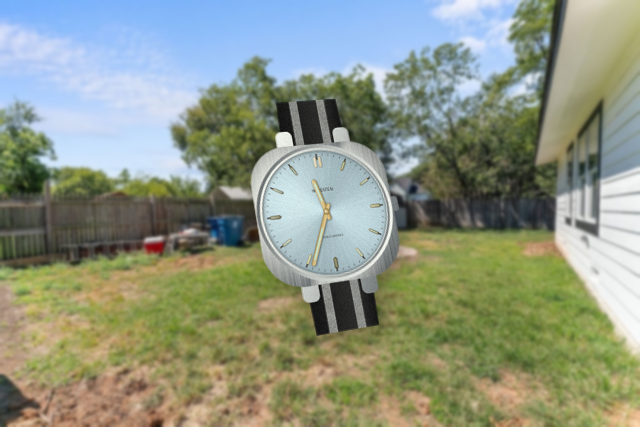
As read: {"hour": 11, "minute": 34}
